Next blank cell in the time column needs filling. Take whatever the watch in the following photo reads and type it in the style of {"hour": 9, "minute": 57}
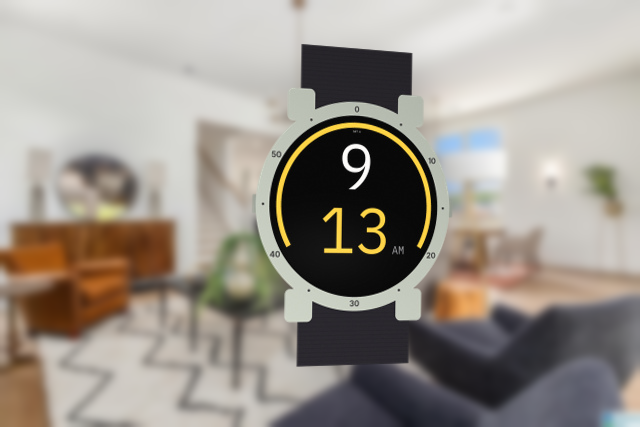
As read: {"hour": 9, "minute": 13}
